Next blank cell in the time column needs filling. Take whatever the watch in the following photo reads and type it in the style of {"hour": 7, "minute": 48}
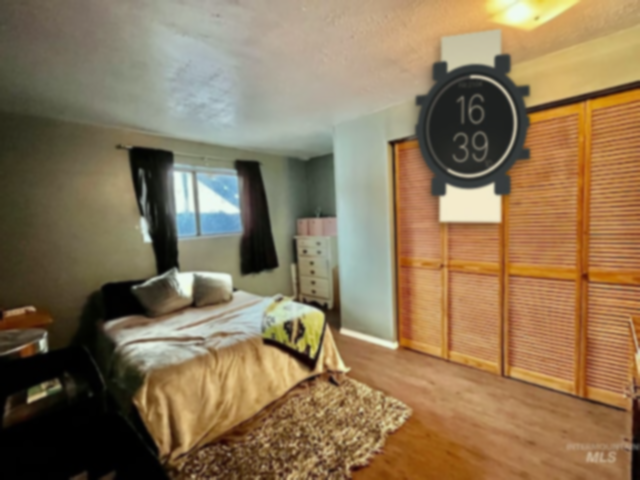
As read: {"hour": 16, "minute": 39}
